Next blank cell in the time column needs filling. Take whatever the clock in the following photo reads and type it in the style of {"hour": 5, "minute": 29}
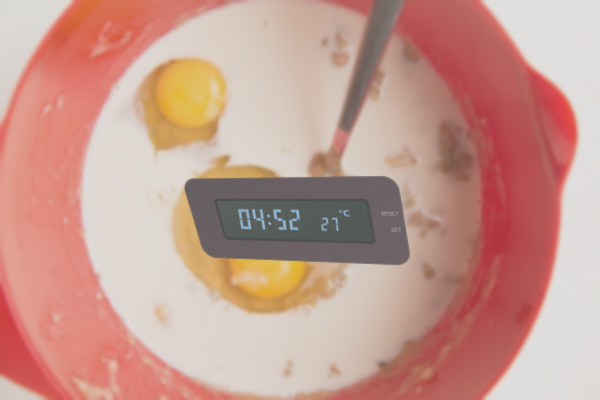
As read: {"hour": 4, "minute": 52}
